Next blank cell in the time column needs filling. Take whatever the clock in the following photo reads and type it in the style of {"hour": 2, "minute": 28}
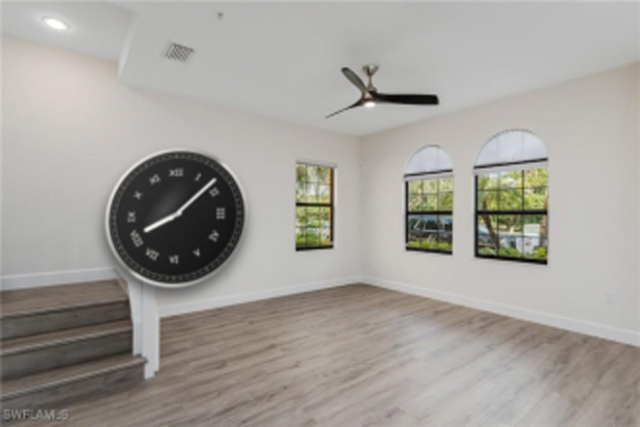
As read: {"hour": 8, "minute": 8}
